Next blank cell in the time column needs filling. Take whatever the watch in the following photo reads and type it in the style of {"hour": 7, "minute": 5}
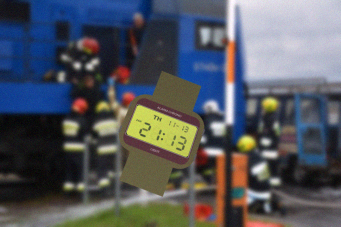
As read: {"hour": 21, "minute": 13}
